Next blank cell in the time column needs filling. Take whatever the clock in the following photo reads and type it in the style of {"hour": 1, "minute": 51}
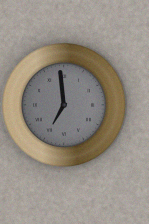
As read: {"hour": 6, "minute": 59}
